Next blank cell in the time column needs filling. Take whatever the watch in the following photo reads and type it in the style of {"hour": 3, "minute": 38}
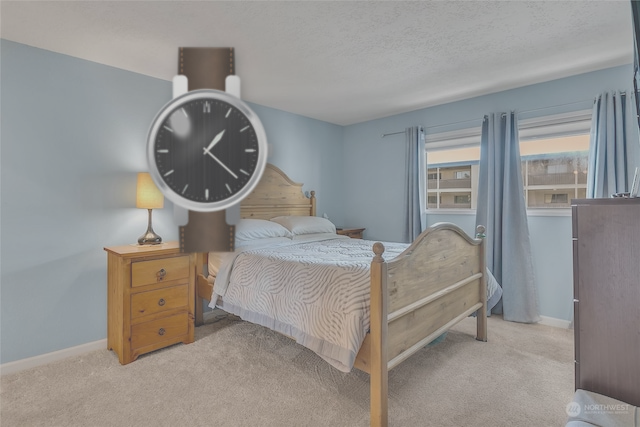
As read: {"hour": 1, "minute": 22}
